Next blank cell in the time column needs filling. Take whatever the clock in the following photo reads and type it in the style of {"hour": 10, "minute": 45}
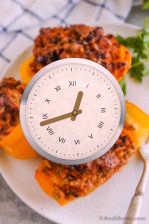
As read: {"hour": 12, "minute": 43}
